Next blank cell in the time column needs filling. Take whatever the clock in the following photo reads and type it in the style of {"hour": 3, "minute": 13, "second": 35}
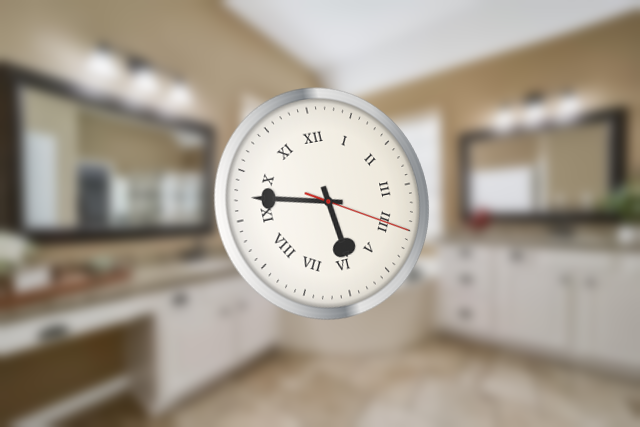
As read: {"hour": 5, "minute": 47, "second": 20}
